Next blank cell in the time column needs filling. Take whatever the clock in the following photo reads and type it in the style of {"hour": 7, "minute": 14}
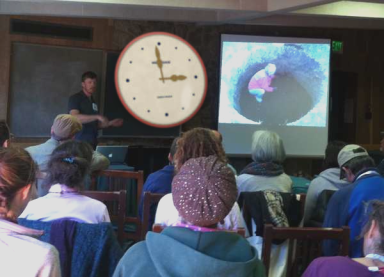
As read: {"hour": 2, "minute": 59}
